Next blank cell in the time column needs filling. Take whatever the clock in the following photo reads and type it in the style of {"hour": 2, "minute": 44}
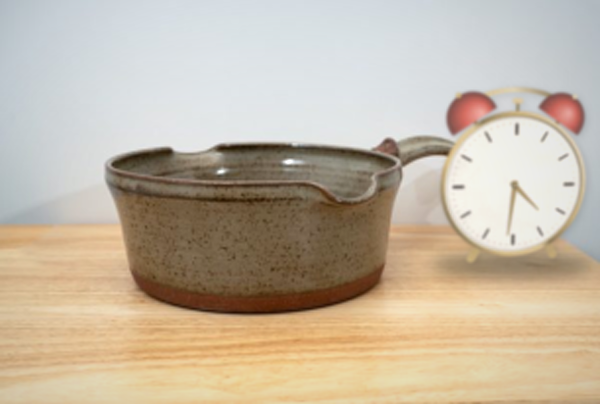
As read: {"hour": 4, "minute": 31}
